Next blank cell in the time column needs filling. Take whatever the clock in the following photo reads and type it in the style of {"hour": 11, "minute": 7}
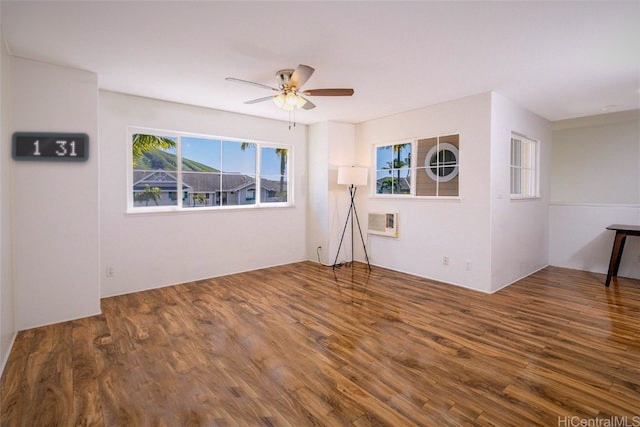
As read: {"hour": 1, "minute": 31}
